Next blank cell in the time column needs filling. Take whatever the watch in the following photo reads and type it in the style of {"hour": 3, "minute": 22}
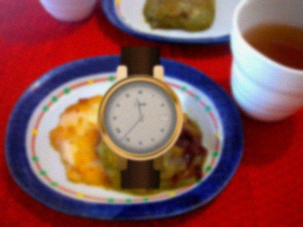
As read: {"hour": 11, "minute": 37}
